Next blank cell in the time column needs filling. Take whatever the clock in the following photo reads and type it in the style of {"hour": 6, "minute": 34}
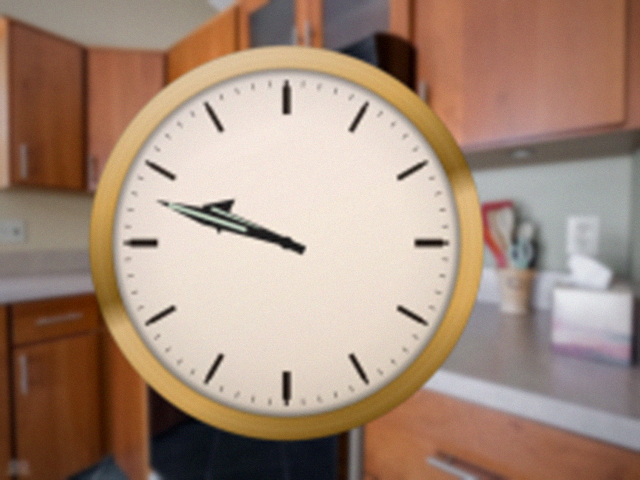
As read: {"hour": 9, "minute": 48}
